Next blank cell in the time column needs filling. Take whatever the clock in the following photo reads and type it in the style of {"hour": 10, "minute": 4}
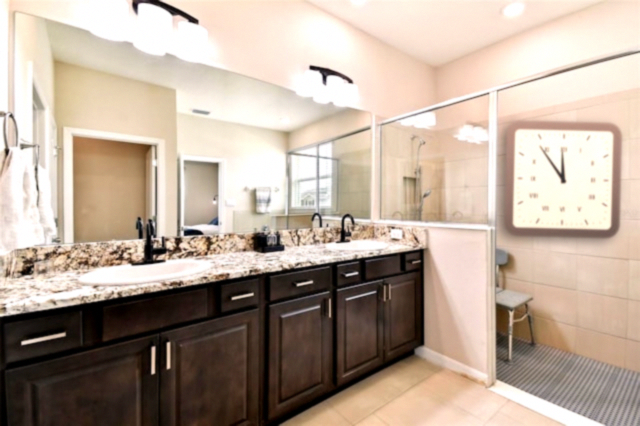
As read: {"hour": 11, "minute": 54}
